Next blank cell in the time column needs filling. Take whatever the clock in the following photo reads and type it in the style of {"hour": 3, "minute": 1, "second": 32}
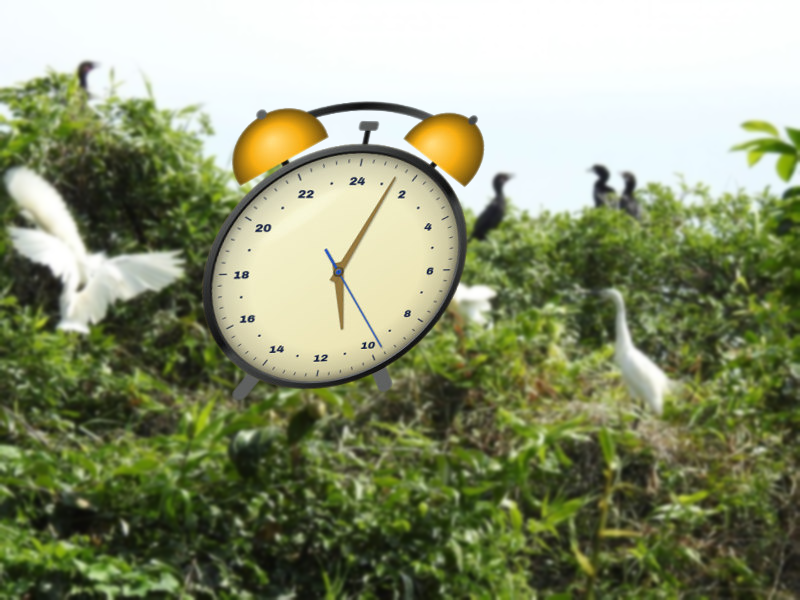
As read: {"hour": 11, "minute": 3, "second": 24}
